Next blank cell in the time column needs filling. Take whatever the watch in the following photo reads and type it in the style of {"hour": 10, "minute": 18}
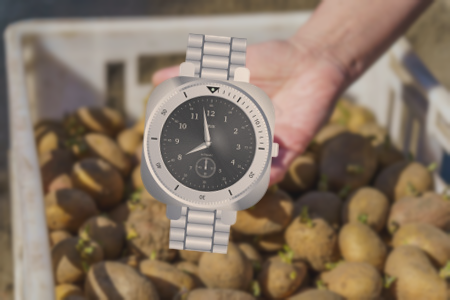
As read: {"hour": 7, "minute": 58}
